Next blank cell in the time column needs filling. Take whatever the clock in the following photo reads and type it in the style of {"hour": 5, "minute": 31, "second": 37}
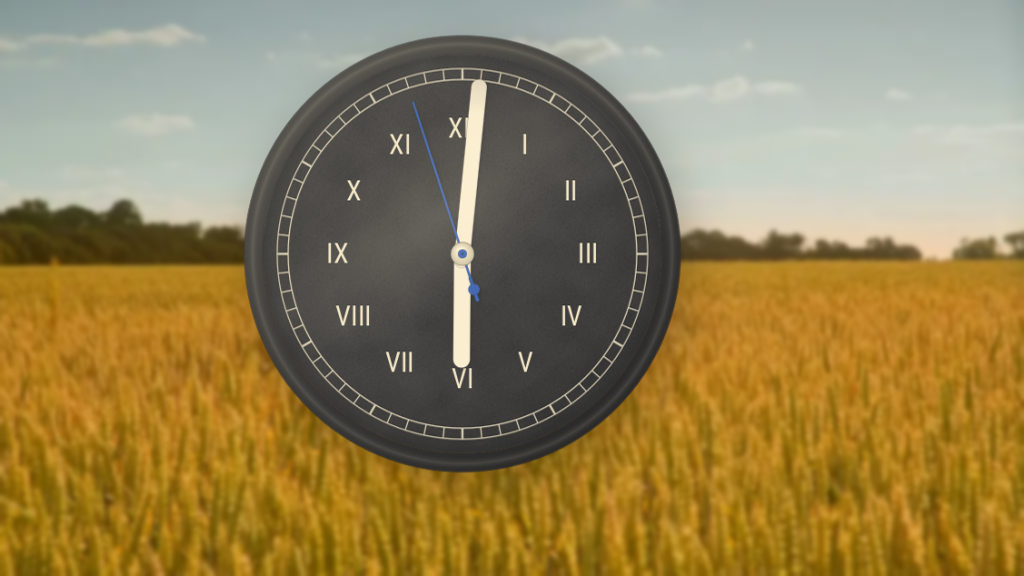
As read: {"hour": 6, "minute": 0, "second": 57}
